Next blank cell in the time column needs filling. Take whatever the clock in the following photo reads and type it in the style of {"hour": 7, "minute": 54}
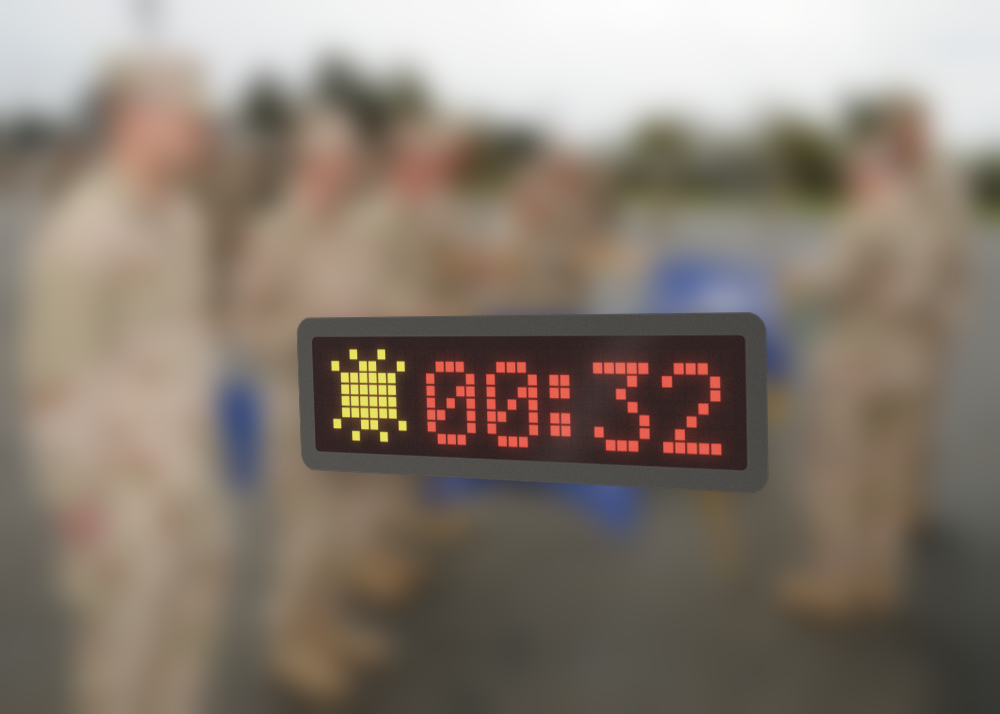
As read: {"hour": 0, "minute": 32}
